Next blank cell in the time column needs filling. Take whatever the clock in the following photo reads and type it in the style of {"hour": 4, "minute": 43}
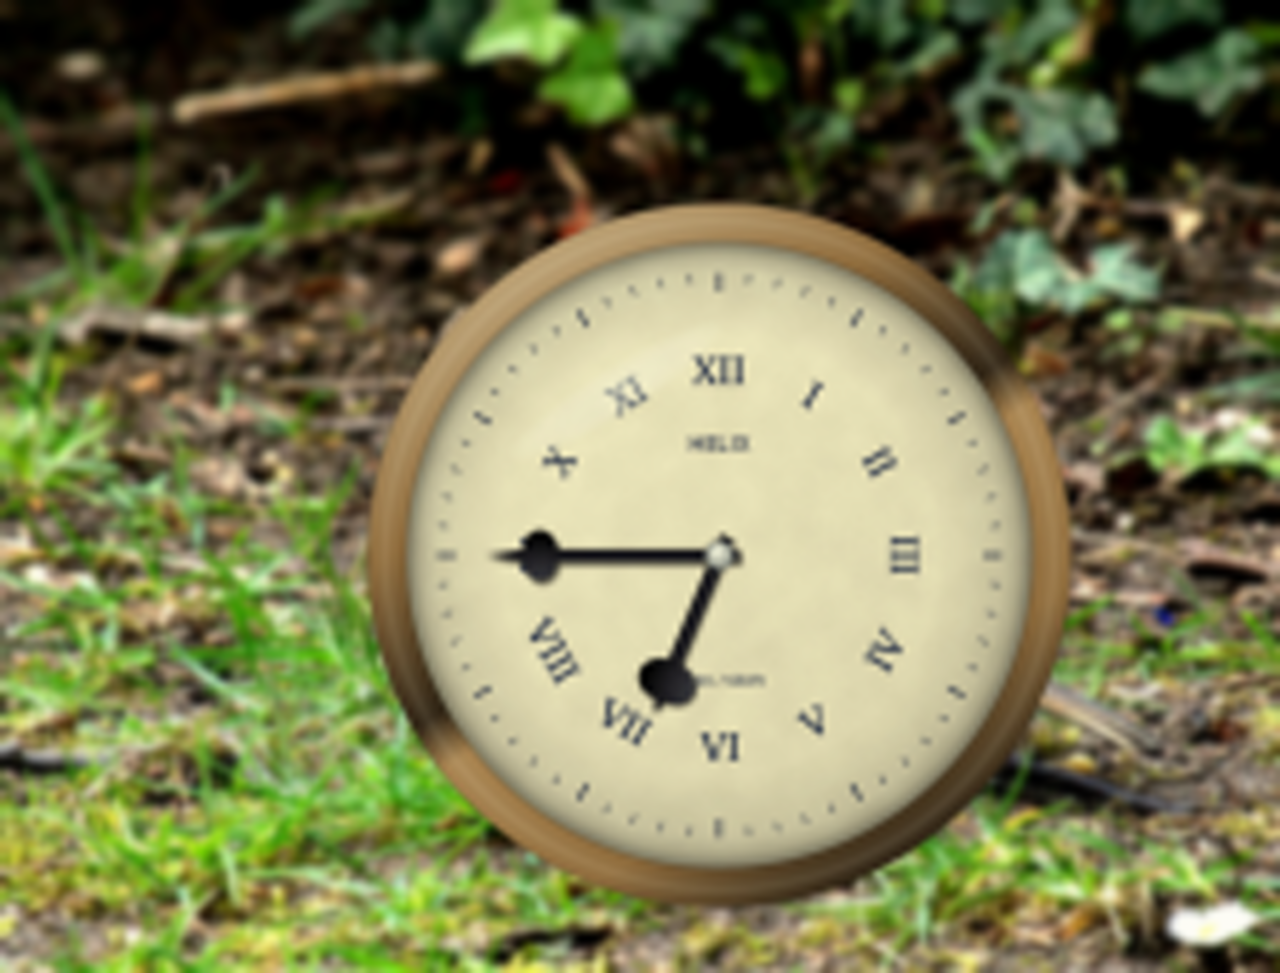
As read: {"hour": 6, "minute": 45}
